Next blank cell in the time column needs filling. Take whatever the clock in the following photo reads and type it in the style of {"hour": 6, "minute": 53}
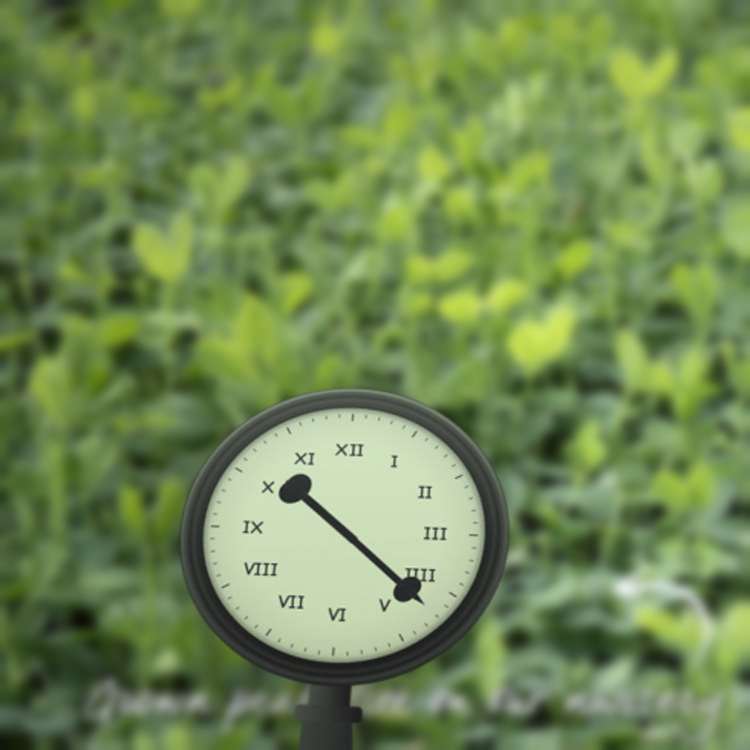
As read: {"hour": 10, "minute": 22}
